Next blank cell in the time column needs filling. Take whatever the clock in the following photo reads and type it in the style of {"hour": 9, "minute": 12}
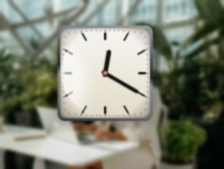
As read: {"hour": 12, "minute": 20}
